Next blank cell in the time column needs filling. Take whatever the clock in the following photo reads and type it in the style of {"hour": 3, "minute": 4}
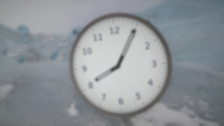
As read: {"hour": 8, "minute": 5}
